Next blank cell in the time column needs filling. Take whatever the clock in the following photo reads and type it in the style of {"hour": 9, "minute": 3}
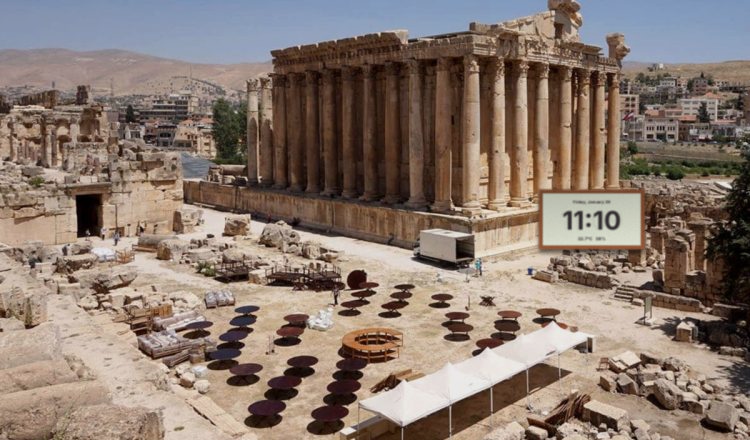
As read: {"hour": 11, "minute": 10}
